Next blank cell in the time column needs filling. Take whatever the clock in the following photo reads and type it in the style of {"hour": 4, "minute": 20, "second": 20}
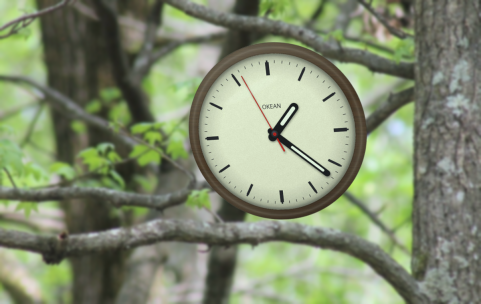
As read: {"hour": 1, "minute": 21, "second": 56}
